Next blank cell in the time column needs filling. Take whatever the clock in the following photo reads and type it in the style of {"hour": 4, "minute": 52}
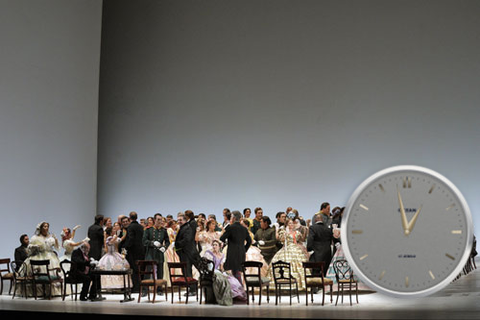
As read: {"hour": 12, "minute": 58}
